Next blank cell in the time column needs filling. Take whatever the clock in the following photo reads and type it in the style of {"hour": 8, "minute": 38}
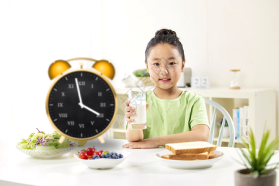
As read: {"hour": 3, "minute": 58}
